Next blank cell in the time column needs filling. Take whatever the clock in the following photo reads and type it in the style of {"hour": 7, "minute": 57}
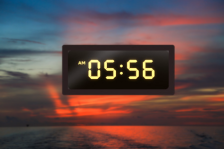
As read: {"hour": 5, "minute": 56}
